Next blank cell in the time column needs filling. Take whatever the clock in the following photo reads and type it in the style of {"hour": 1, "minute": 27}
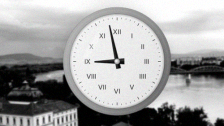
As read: {"hour": 8, "minute": 58}
